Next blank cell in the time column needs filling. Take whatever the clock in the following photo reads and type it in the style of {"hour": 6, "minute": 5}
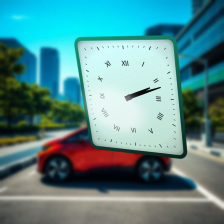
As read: {"hour": 2, "minute": 12}
